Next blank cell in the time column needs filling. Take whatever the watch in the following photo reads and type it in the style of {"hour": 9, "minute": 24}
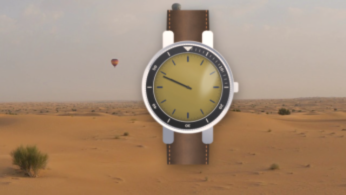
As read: {"hour": 9, "minute": 49}
